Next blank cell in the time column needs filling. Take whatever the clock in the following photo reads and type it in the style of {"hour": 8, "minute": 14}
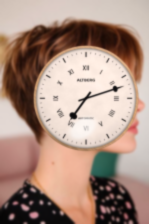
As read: {"hour": 7, "minute": 12}
